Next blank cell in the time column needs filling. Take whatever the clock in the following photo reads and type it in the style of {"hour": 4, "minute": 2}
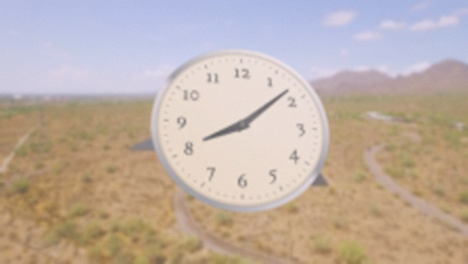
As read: {"hour": 8, "minute": 8}
